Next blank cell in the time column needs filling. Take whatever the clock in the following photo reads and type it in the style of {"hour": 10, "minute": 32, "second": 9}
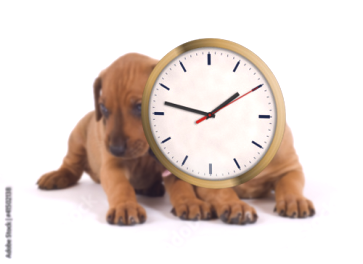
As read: {"hour": 1, "minute": 47, "second": 10}
